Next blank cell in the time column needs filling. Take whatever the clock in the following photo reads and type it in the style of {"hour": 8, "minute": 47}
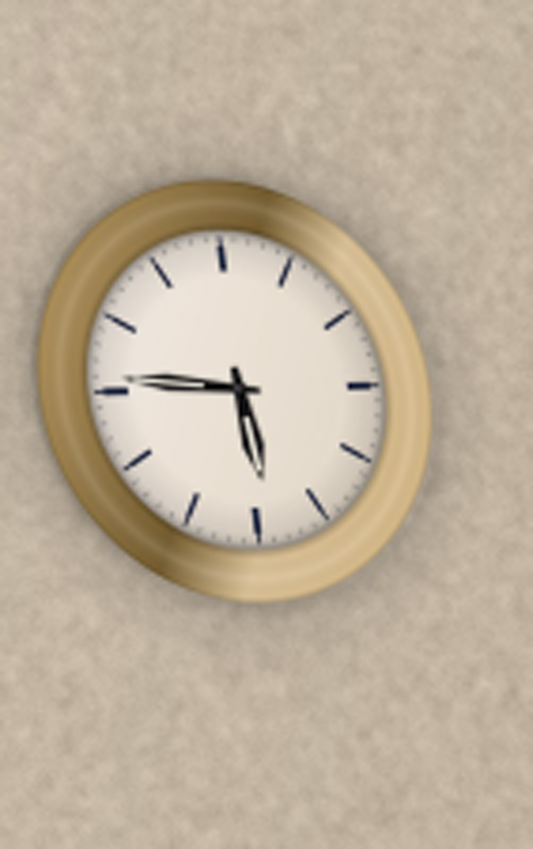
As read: {"hour": 5, "minute": 46}
